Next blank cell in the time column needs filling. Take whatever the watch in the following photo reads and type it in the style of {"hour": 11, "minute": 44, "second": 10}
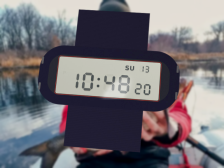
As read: {"hour": 10, "minute": 48, "second": 20}
